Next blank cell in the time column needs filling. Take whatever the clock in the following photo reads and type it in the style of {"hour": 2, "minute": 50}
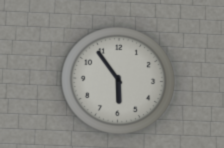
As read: {"hour": 5, "minute": 54}
